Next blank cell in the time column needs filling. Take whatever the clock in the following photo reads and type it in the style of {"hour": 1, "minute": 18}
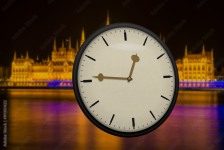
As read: {"hour": 12, "minute": 46}
